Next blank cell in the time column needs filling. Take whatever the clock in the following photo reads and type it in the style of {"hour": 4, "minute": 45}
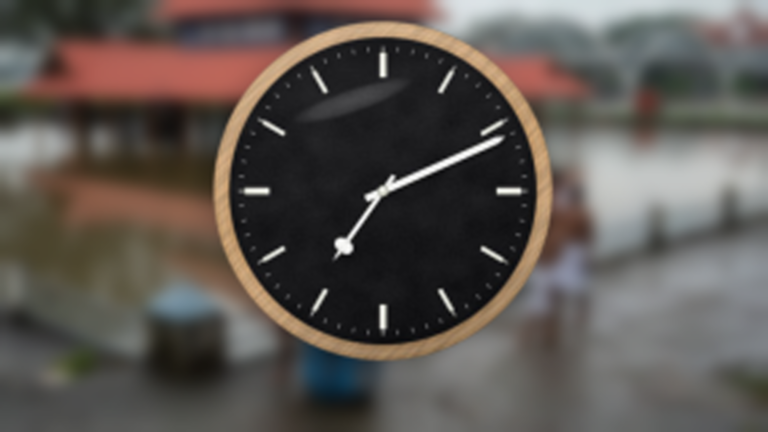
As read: {"hour": 7, "minute": 11}
